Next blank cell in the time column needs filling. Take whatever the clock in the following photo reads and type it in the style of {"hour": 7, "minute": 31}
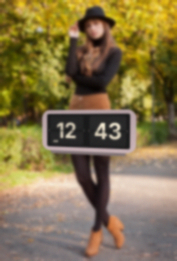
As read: {"hour": 12, "minute": 43}
